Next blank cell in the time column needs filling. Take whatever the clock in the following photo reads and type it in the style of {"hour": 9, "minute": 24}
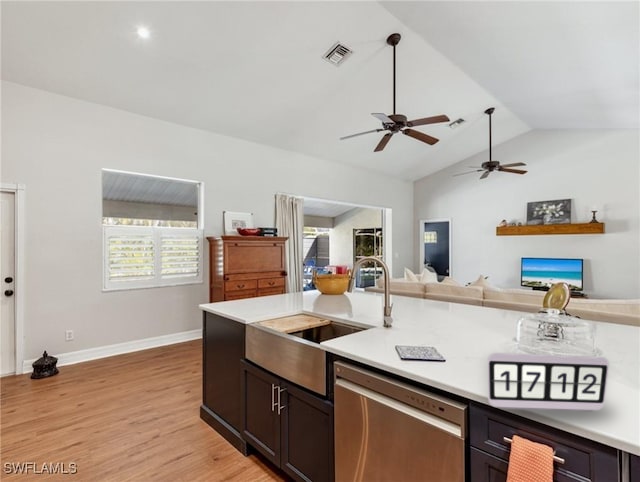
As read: {"hour": 17, "minute": 12}
